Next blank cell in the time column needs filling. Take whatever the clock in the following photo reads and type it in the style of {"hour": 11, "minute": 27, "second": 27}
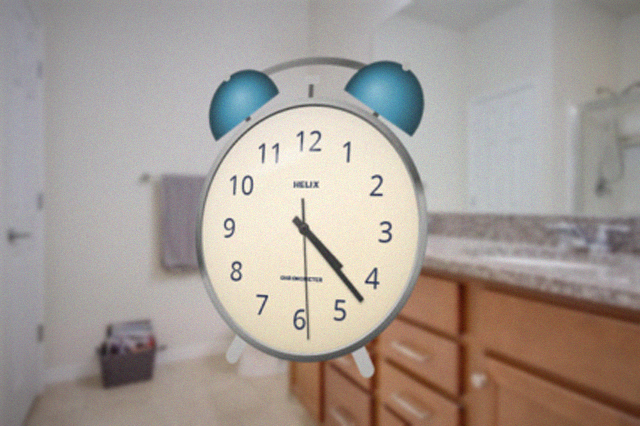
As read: {"hour": 4, "minute": 22, "second": 29}
